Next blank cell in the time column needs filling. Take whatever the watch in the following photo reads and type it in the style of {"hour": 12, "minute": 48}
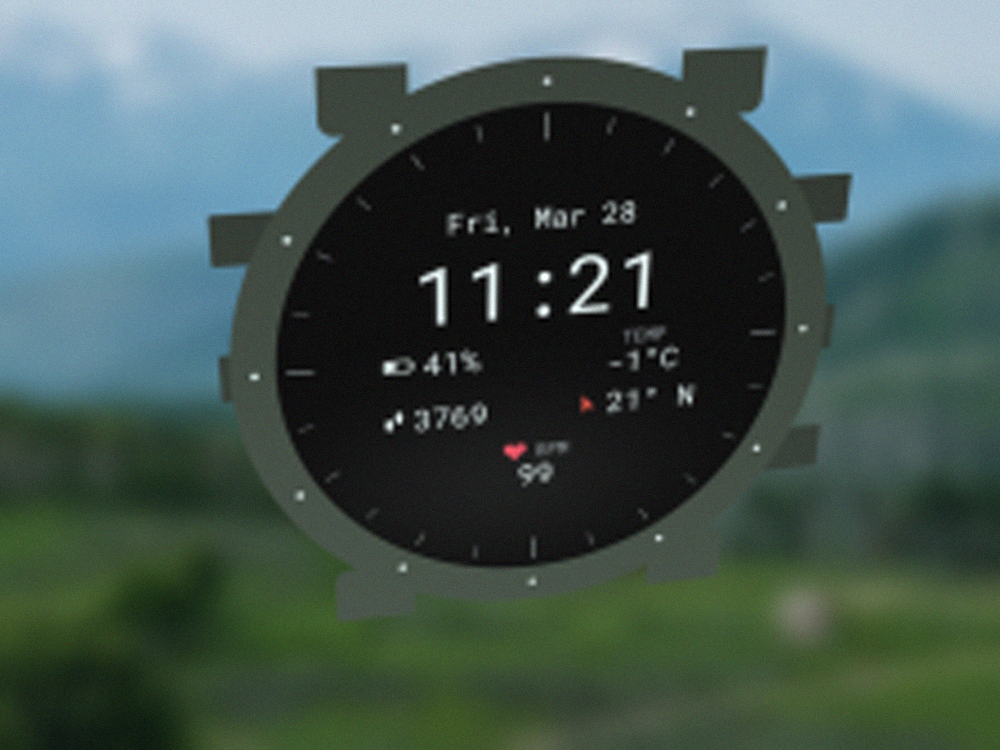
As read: {"hour": 11, "minute": 21}
